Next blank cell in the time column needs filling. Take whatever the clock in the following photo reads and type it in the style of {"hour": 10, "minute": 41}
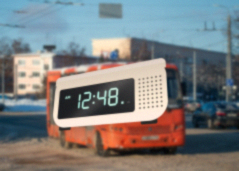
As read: {"hour": 12, "minute": 48}
